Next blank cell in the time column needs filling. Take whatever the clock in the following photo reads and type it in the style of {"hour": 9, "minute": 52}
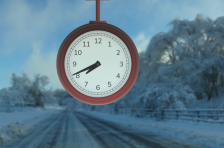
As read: {"hour": 7, "minute": 41}
